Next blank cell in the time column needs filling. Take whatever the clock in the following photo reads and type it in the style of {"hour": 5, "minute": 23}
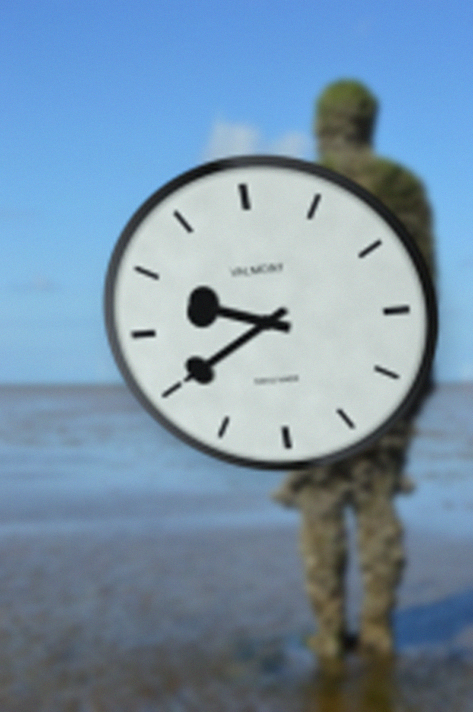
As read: {"hour": 9, "minute": 40}
